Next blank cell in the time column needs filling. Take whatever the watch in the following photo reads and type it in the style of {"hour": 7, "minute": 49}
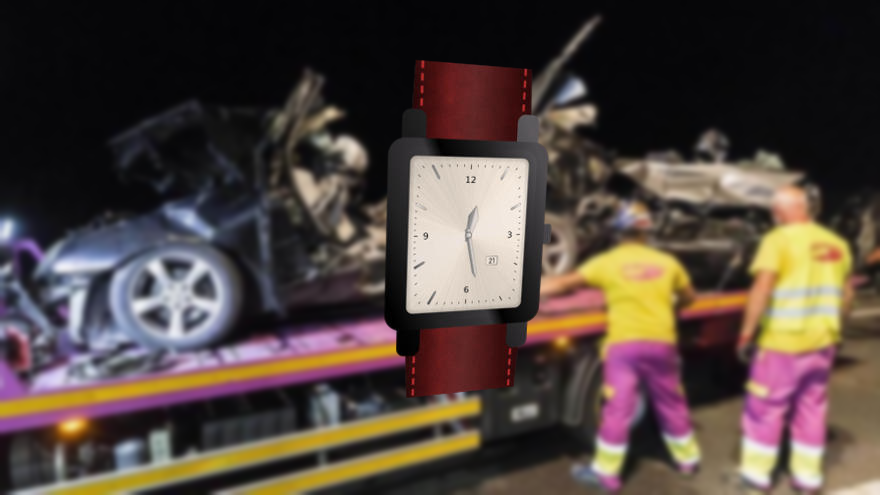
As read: {"hour": 12, "minute": 28}
